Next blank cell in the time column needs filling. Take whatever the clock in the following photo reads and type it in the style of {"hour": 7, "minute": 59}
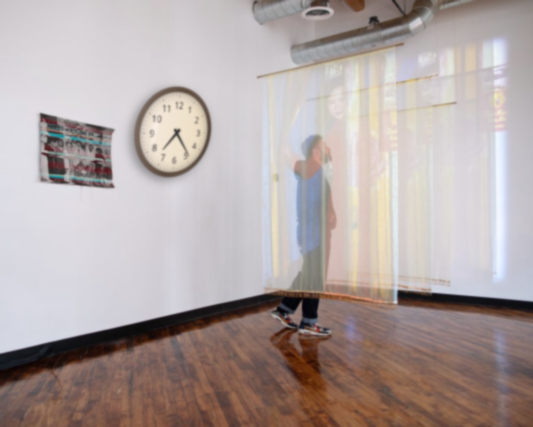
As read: {"hour": 7, "minute": 24}
